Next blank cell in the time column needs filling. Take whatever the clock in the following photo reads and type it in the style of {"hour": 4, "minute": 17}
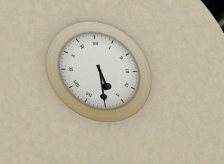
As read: {"hour": 5, "minute": 30}
